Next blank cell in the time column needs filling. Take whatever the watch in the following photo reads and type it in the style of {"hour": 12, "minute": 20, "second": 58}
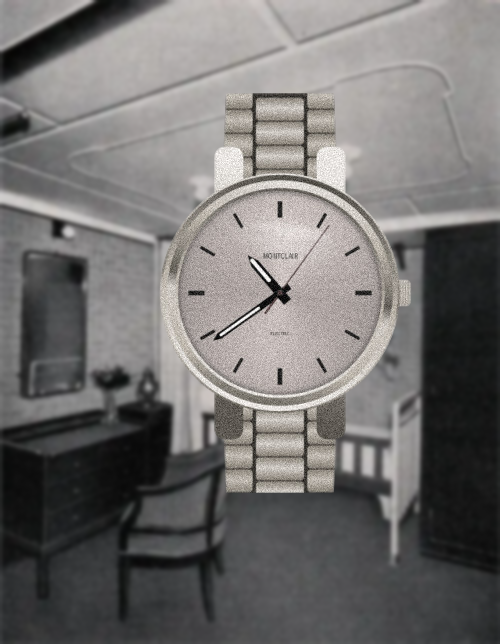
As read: {"hour": 10, "minute": 39, "second": 6}
